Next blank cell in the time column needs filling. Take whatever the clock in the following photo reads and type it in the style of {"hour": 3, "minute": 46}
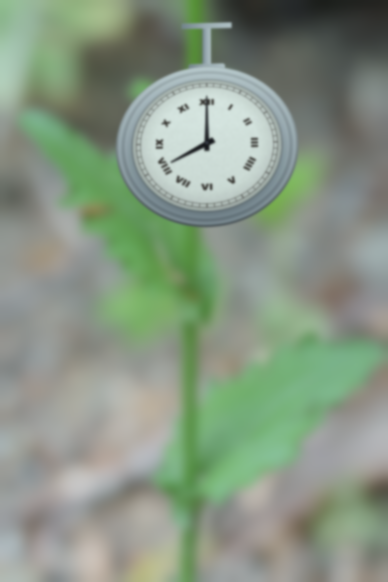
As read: {"hour": 8, "minute": 0}
